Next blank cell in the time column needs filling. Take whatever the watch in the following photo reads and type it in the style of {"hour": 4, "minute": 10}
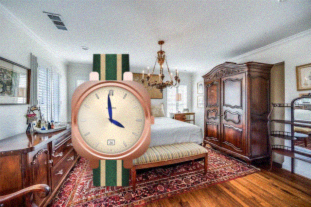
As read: {"hour": 3, "minute": 59}
